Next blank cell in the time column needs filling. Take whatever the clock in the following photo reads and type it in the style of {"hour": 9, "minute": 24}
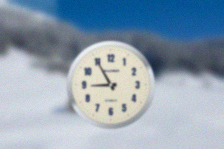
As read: {"hour": 8, "minute": 55}
